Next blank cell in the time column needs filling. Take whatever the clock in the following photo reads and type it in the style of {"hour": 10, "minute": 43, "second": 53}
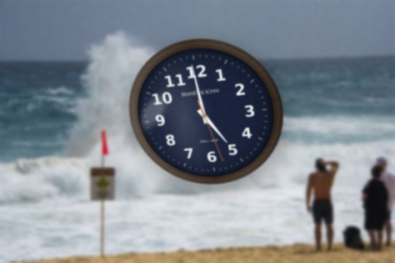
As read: {"hour": 4, "minute": 59, "second": 28}
